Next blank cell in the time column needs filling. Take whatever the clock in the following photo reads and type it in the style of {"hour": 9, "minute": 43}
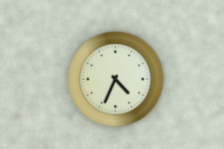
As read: {"hour": 4, "minute": 34}
